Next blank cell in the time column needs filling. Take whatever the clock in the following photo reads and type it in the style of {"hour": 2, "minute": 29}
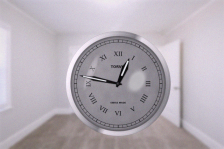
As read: {"hour": 12, "minute": 47}
